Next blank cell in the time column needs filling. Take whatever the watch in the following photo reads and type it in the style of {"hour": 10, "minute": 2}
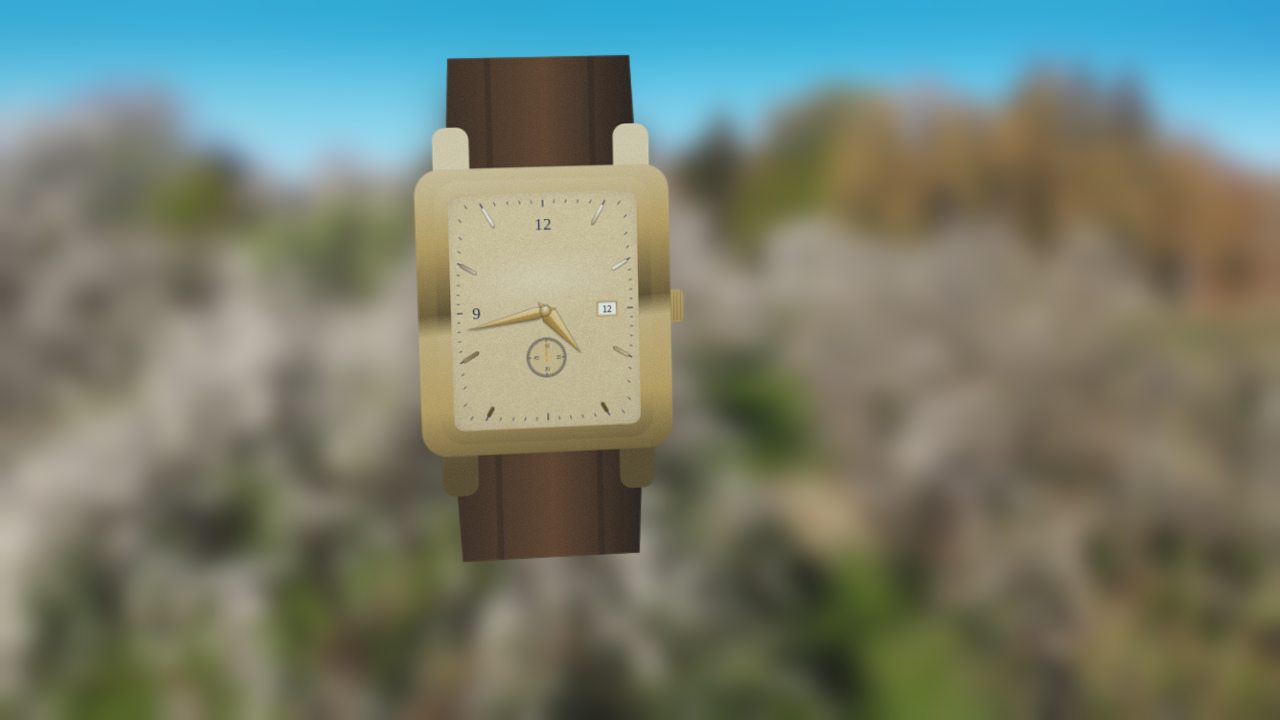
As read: {"hour": 4, "minute": 43}
